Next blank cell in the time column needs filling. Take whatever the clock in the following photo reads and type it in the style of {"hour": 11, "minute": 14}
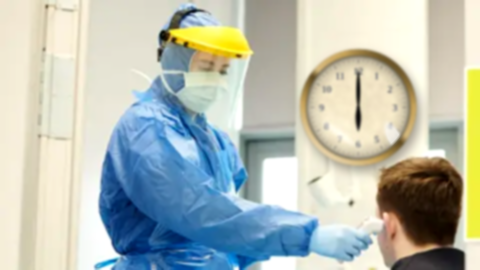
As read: {"hour": 6, "minute": 0}
